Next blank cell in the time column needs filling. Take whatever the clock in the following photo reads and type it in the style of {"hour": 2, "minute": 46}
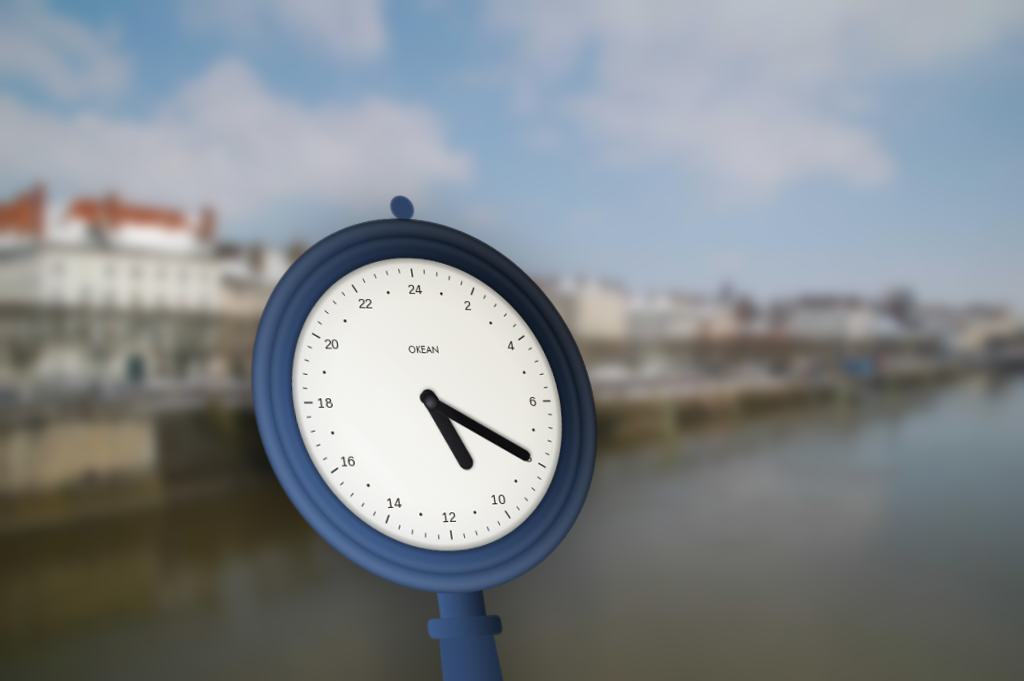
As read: {"hour": 10, "minute": 20}
